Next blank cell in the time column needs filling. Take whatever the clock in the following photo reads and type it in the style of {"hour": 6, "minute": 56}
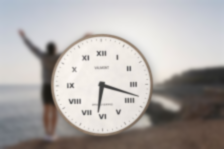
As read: {"hour": 6, "minute": 18}
